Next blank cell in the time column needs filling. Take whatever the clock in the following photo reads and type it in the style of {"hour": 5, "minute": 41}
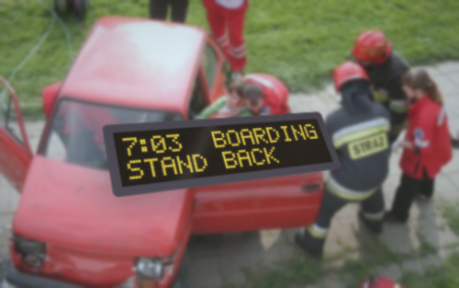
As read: {"hour": 7, "minute": 3}
